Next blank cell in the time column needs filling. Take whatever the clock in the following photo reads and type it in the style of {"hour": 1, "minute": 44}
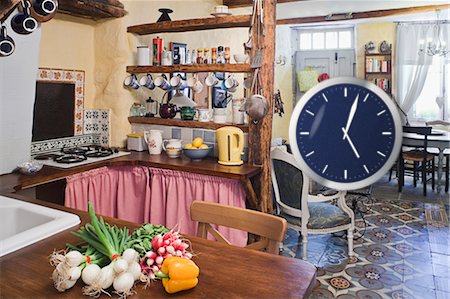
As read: {"hour": 5, "minute": 3}
